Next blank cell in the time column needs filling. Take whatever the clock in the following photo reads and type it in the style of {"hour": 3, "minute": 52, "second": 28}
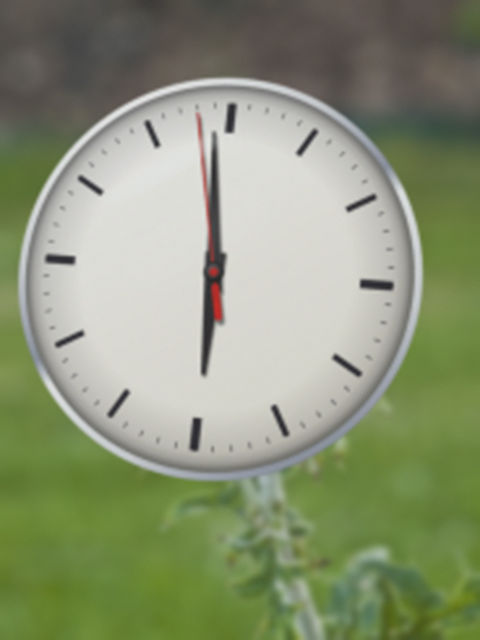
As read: {"hour": 5, "minute": 58, "second": 58}
